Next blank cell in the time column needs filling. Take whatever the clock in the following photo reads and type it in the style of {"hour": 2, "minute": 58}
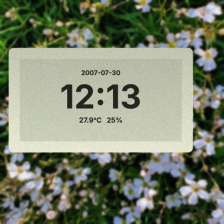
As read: {"hour": 12, "minute": 13}
